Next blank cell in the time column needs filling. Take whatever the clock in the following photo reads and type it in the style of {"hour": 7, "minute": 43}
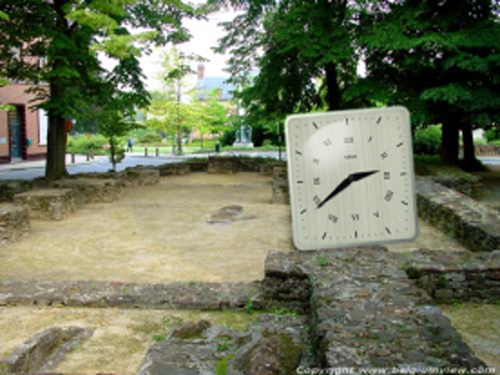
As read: {"hour": 2, "minute": 39}
